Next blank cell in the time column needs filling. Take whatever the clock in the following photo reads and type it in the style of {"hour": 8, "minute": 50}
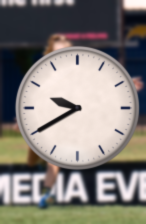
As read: {"hour": 9, "minute": 40}
